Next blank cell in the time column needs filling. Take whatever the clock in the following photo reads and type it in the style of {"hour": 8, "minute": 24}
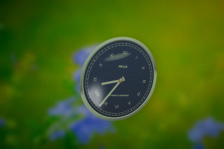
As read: {"hour": 8, "minute": 36}
